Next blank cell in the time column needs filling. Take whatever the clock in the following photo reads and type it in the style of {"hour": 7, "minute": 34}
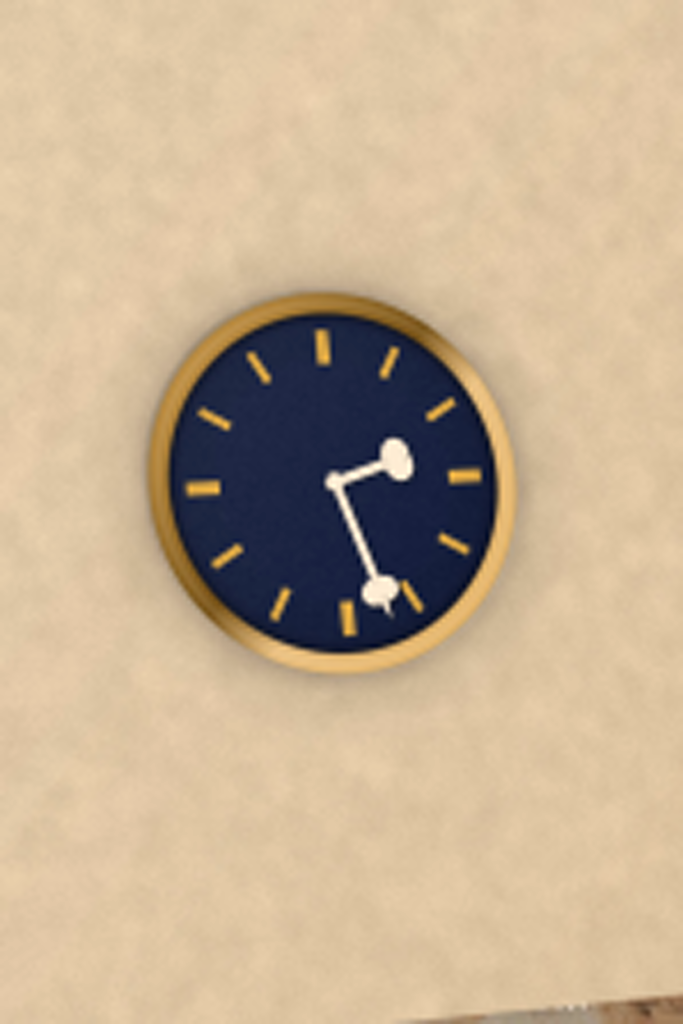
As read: {"hour": 2, "minute": 27}
